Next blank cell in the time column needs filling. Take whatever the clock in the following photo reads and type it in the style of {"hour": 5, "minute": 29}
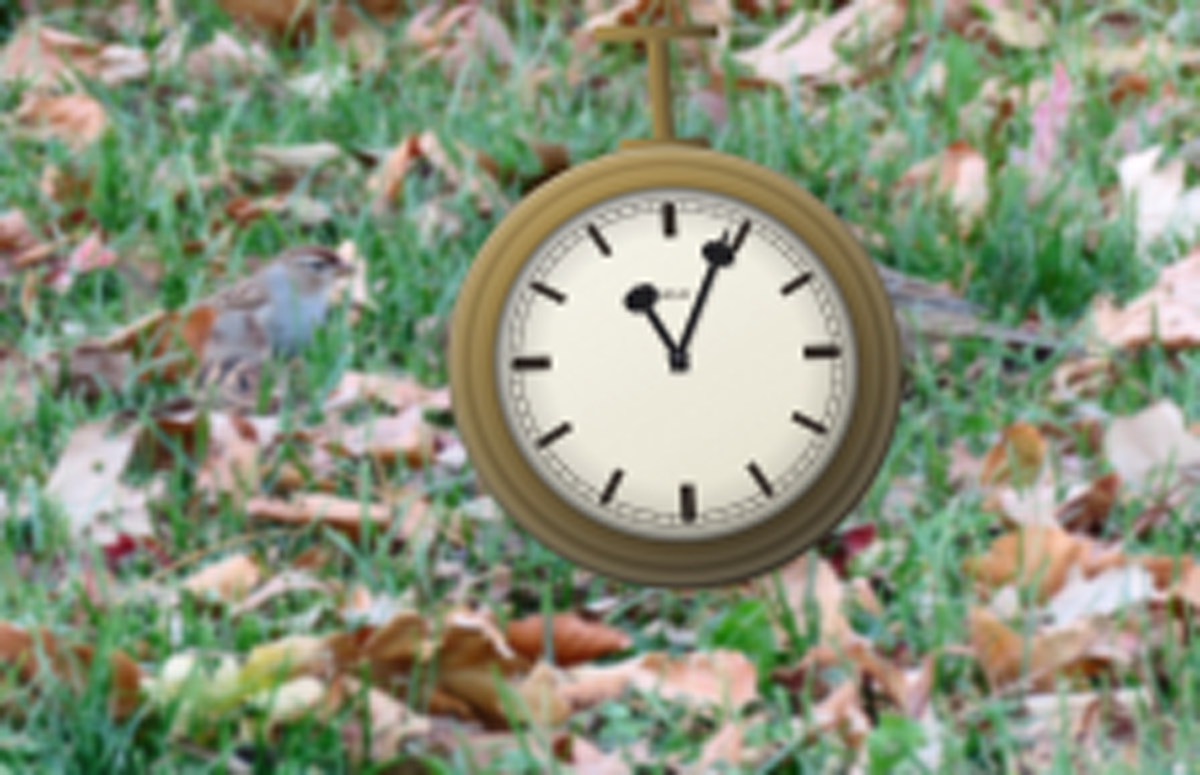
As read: {"hour": 11, "minute": 4}
